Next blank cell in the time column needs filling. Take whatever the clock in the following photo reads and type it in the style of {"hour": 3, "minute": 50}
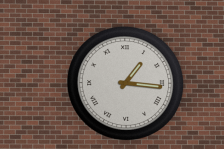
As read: {"hour": 1, "minute": 16}
